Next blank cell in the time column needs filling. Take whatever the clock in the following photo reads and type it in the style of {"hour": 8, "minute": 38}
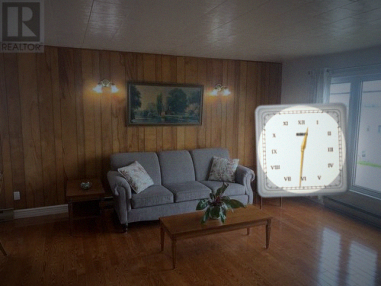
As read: {"hour": 12, "minute": 31}
